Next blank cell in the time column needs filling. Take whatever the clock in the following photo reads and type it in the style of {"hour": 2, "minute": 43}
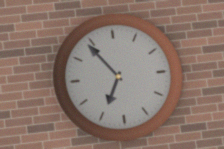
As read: {"hour": 6, "minute": 54}
